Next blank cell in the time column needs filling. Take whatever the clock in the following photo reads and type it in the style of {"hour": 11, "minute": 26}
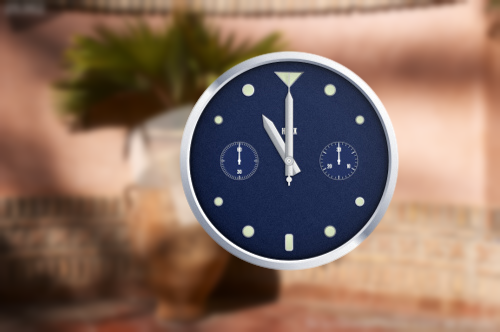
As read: {"hour": 11, "minute": 0}
